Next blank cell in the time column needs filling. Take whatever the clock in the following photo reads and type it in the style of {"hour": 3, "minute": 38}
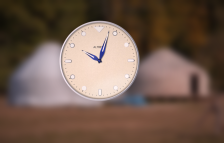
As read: {"hour": 10, "minute": 3}
